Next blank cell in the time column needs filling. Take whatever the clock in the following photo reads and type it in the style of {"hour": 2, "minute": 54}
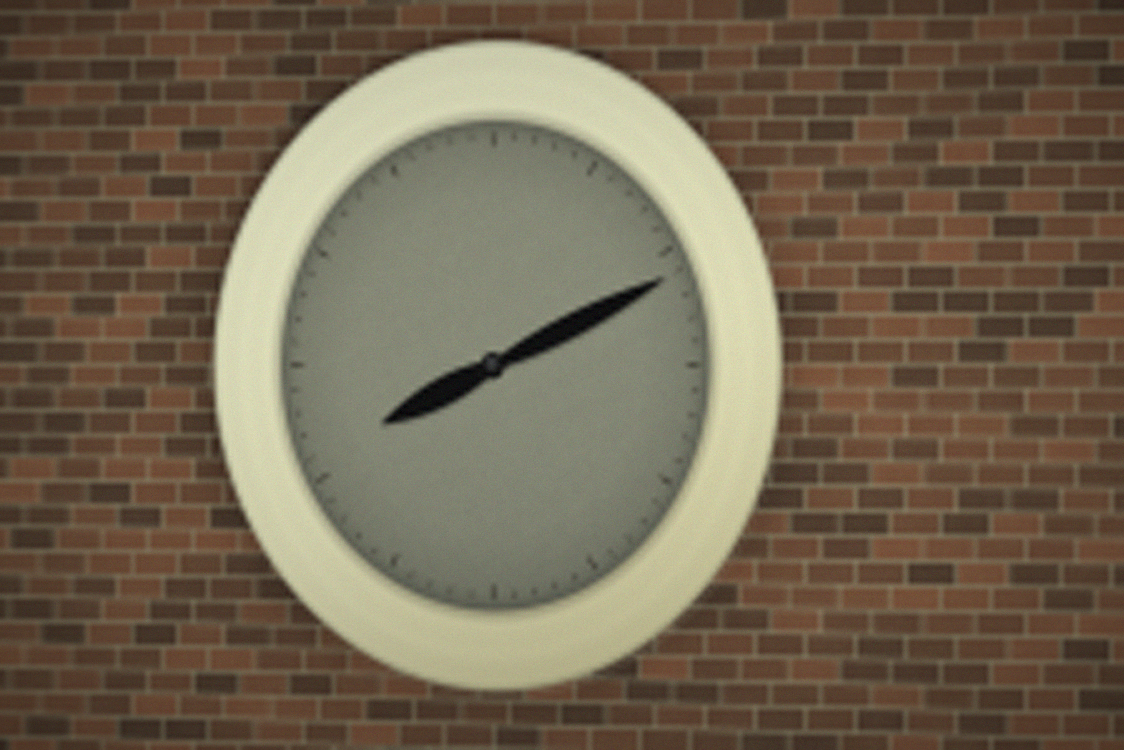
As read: {"hour": 8, "minute": 11}
